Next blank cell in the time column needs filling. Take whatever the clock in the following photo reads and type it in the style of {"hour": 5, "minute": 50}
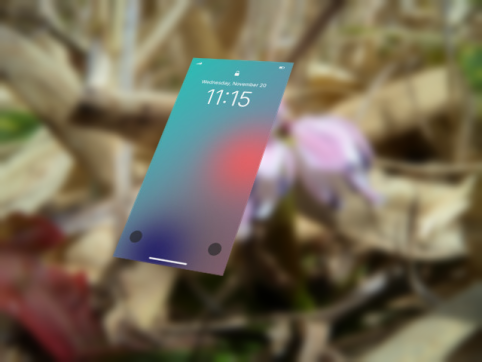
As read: {"hour": 11, "minute": 15}
